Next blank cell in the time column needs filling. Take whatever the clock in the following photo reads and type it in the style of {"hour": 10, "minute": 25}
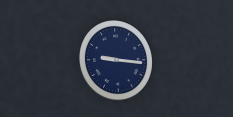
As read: {"hour": 9, "minute": 16}
